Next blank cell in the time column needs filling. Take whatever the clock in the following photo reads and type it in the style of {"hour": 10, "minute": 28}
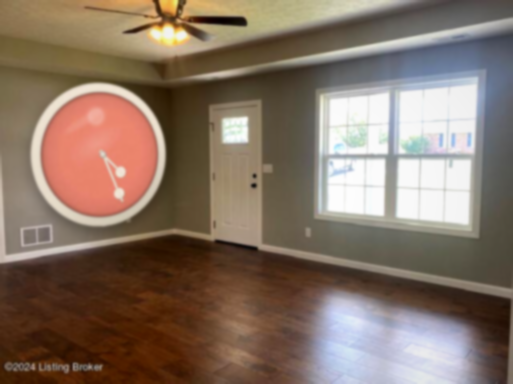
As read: {"hour": 4, "minute": 26}
